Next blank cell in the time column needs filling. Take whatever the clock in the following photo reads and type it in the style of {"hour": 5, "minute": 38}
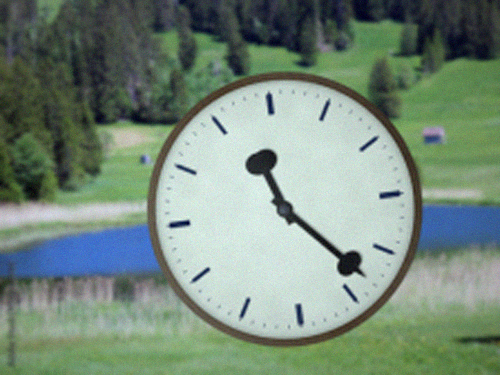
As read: {"hour": 11, "minute": 23}
